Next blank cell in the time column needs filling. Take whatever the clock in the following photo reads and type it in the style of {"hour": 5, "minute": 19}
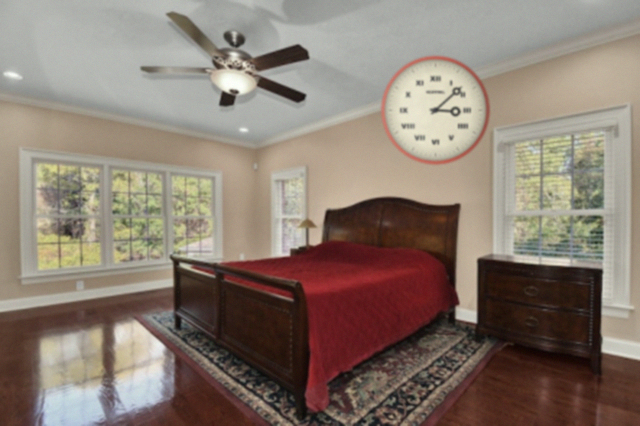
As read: {"hour": 3, "minute": 8}
